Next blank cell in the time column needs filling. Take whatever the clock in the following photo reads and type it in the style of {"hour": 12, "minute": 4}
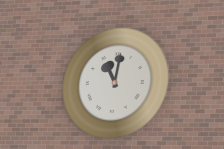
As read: {"hour": 11, "minute": 1}
